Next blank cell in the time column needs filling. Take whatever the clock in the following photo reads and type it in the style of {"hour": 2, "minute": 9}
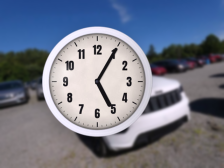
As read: {"hour": 5, "minute": 5}
